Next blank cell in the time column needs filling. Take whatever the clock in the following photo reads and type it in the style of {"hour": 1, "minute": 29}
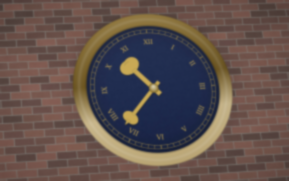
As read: {"hour": 10, "minute": 37}
